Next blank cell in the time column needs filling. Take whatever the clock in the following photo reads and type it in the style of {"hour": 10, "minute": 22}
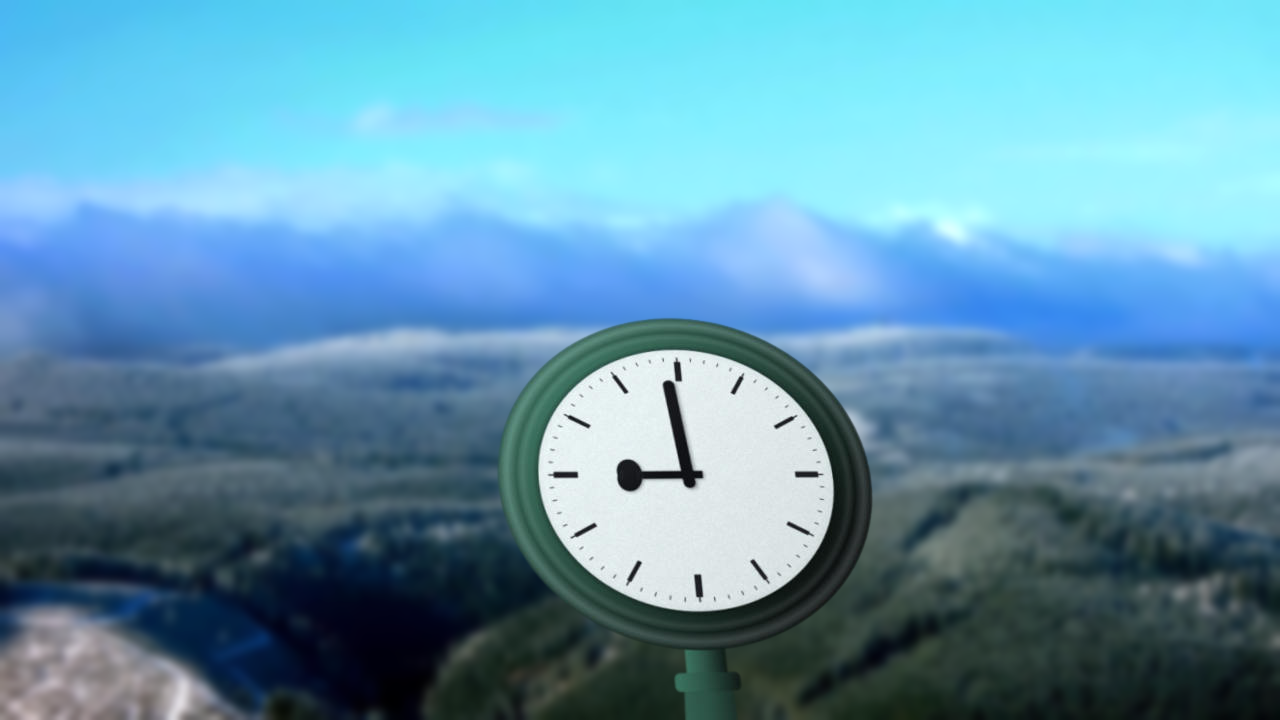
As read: {"hour": 8, "minute": 59}
